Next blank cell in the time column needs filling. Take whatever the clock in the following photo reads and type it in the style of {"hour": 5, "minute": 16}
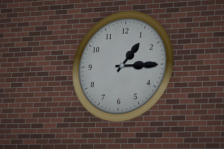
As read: {"hour": 1, "minute": 15}
